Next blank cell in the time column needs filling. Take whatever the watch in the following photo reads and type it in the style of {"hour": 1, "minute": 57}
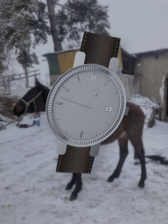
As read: {"hour": 12, "minute": 47}
